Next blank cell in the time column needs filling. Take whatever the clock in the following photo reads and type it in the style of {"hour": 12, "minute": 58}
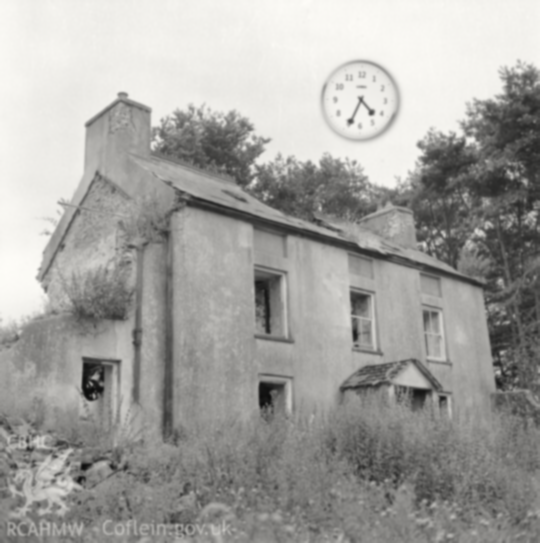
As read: {"hour": 4, "minute": 34}
